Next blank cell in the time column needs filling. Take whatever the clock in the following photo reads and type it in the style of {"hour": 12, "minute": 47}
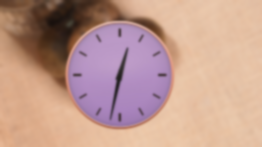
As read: {"hour": 12, "minute": 32}
